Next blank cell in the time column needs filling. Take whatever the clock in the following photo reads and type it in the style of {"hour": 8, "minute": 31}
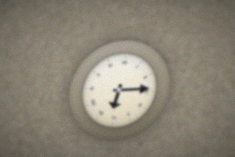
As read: {"hour": 6, "minute": 14}
